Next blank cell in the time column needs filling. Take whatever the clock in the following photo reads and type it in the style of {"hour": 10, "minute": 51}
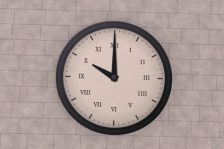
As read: {"hour": 10, "minute": 0}
